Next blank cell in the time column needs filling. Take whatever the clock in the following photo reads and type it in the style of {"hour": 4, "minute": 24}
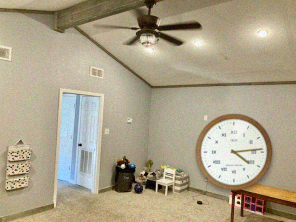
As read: {"hour": 4, "minute": 14}
